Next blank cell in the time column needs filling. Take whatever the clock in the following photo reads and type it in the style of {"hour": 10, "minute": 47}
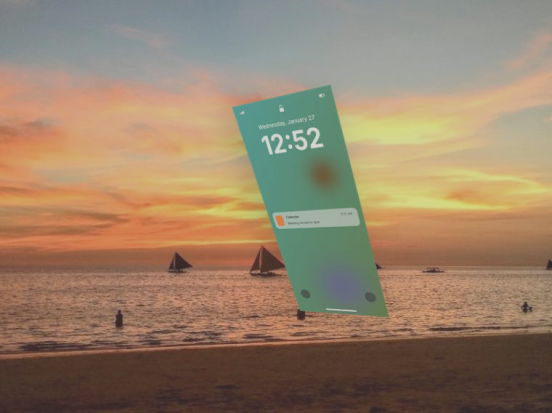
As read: {"hour": 12, "minute": 52}
